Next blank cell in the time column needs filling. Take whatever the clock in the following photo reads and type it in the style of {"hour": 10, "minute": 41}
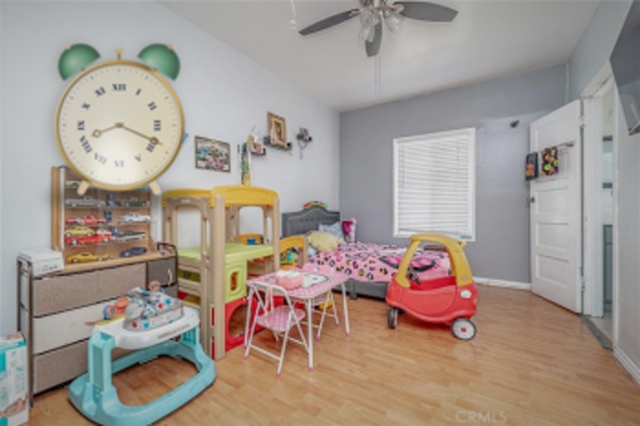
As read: {"hour": 8, "minute": 19}
